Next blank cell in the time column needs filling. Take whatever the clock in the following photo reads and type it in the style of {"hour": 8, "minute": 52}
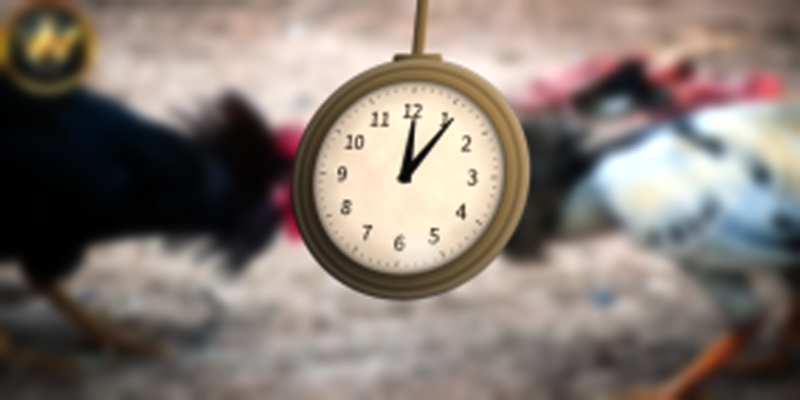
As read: {"hour": 12, "minute": 6}
